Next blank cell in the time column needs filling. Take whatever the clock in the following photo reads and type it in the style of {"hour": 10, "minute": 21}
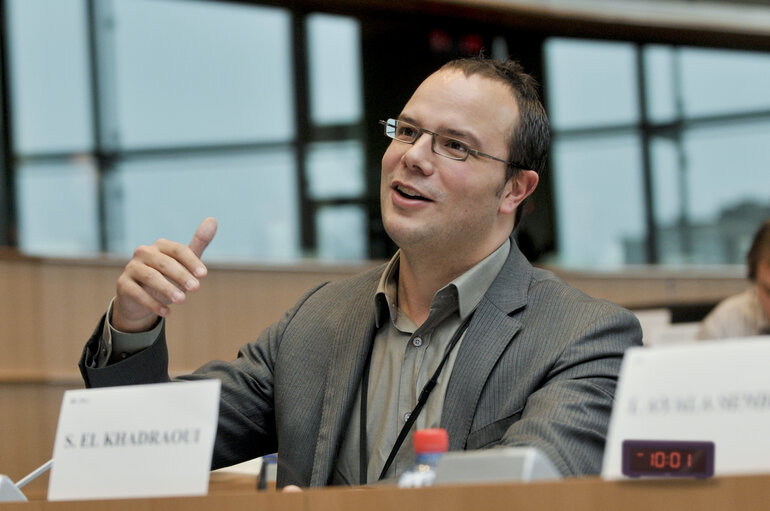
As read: {"hour": 10, "minute": 1}
